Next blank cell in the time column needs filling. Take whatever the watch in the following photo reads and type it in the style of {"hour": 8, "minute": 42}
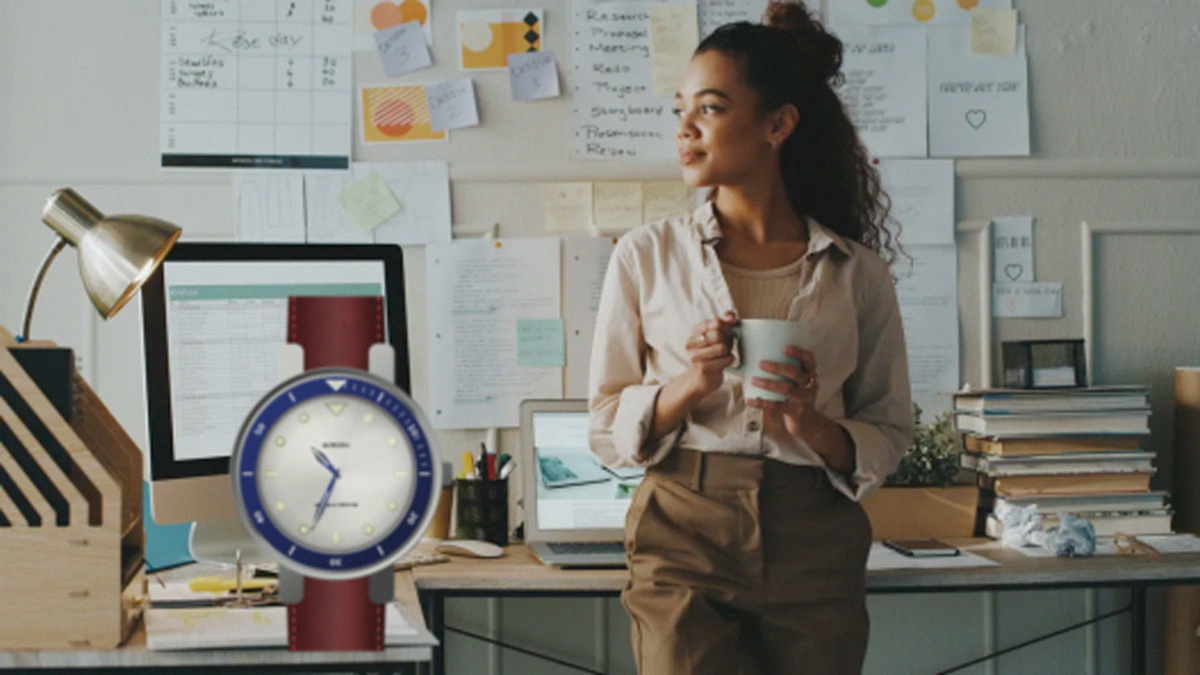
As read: {"hour": 10, "minute": 34}
